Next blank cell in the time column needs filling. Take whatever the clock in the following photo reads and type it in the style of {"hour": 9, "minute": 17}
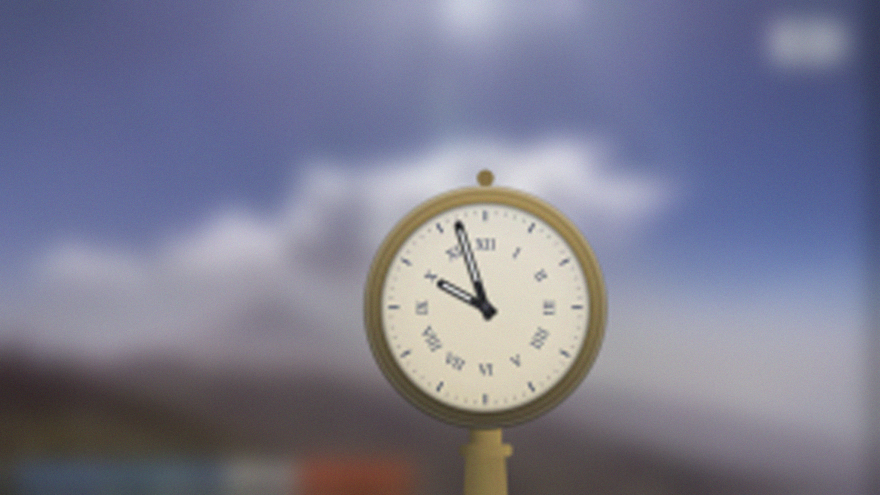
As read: {"hour": 9, "minute": 57}
